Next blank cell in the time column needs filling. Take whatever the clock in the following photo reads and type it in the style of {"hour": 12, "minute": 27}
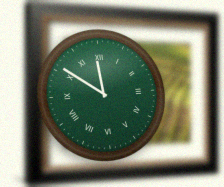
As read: {"hour": 11, "minute": 51}
